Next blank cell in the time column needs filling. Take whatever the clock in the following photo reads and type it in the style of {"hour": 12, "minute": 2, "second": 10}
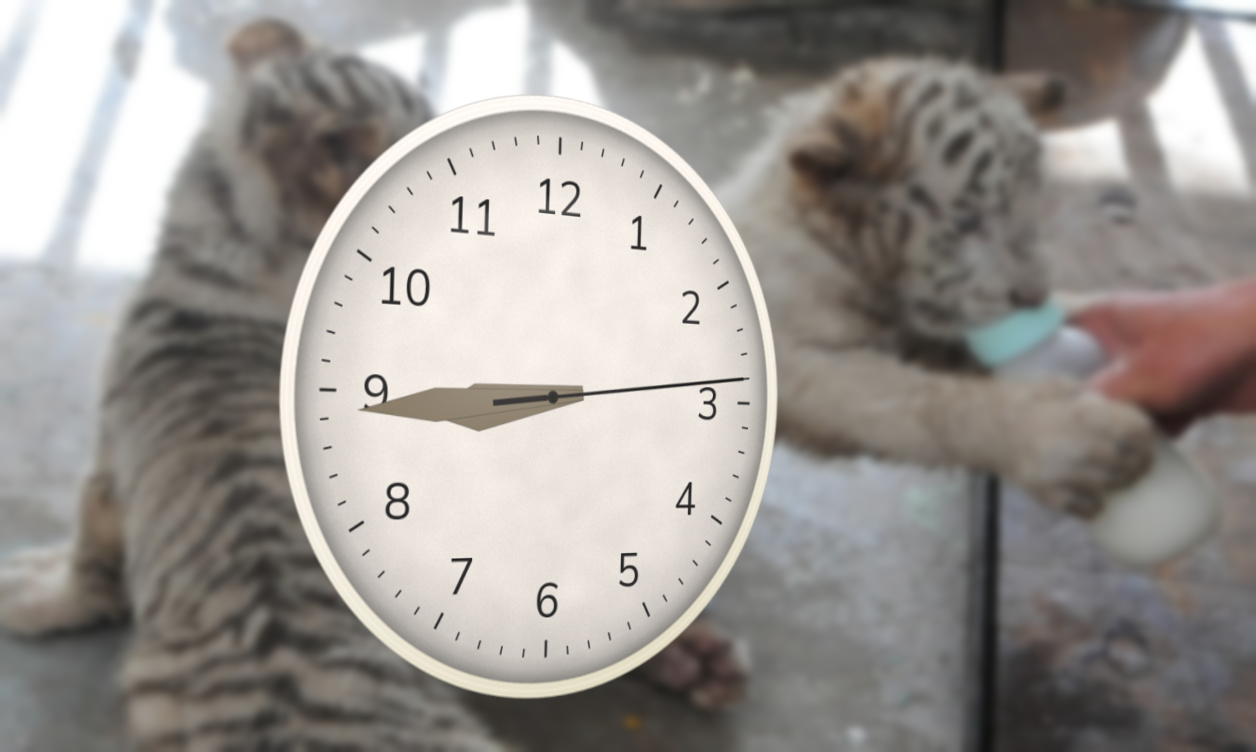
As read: {"hour": 8, "minute": 44, "second": 14}
